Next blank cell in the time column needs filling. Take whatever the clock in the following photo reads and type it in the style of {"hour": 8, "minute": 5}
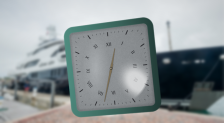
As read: {"hour": 12, "minute": 33}
